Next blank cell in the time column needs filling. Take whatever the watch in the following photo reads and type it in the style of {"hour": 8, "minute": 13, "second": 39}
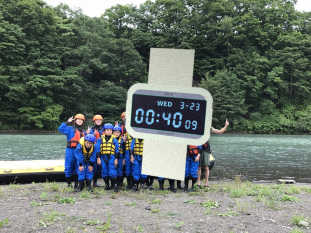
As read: {"hour": 0, "minute": 40, "second": 9}
